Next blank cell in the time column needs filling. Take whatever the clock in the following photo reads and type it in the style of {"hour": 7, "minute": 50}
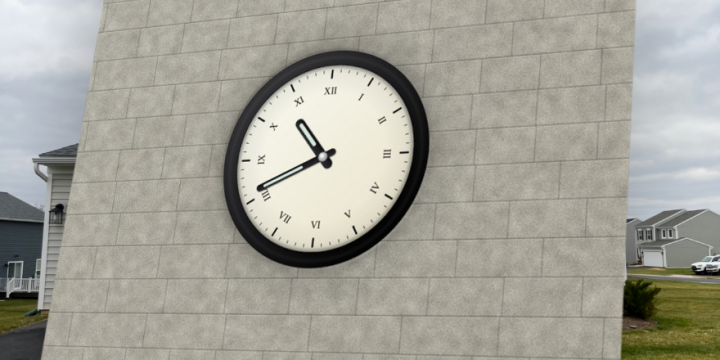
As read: {"hour": 10, "minute": 41}
